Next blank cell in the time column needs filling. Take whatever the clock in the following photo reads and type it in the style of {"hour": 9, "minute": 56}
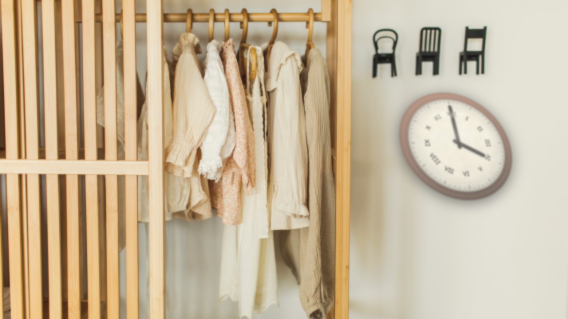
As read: {"hour": 4, "minute": 0}
